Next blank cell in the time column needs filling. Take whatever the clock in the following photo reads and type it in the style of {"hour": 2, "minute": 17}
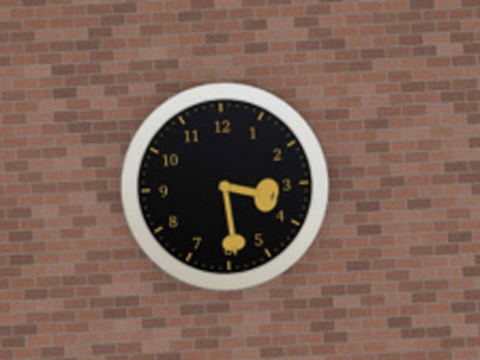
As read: {"hour": 3, "minute": 29}
